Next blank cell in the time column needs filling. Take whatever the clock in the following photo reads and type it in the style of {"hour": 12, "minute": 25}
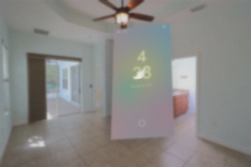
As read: {"hour": 4, "minute": 33}
